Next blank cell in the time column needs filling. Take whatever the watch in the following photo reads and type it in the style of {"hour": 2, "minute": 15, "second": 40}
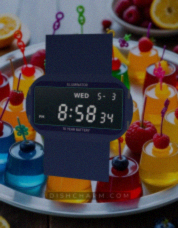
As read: {"hour": 8, "minute": 58, "second": 34}
